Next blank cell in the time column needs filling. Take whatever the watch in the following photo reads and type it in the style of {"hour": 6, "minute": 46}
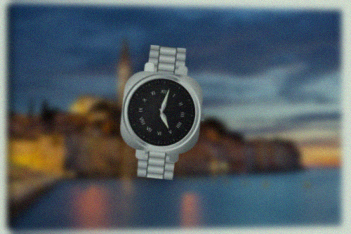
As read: {"hour": 5, "minute": 2}
